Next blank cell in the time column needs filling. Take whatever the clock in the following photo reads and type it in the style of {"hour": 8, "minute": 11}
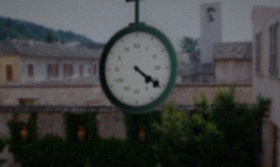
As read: {"hour": 4, "minute": 21}
